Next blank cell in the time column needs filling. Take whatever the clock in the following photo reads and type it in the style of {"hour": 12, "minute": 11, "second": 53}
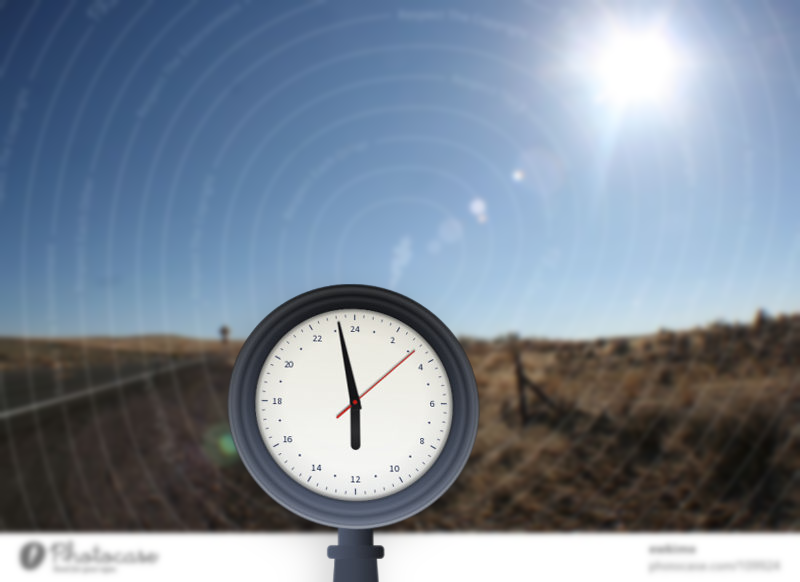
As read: {"hour": 11, "minute": 58, "second": 8}
